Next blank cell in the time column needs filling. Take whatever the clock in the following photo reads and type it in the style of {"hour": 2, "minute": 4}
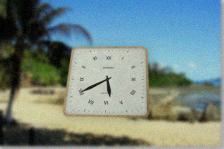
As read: {"hour": 5, "minute": 40}
